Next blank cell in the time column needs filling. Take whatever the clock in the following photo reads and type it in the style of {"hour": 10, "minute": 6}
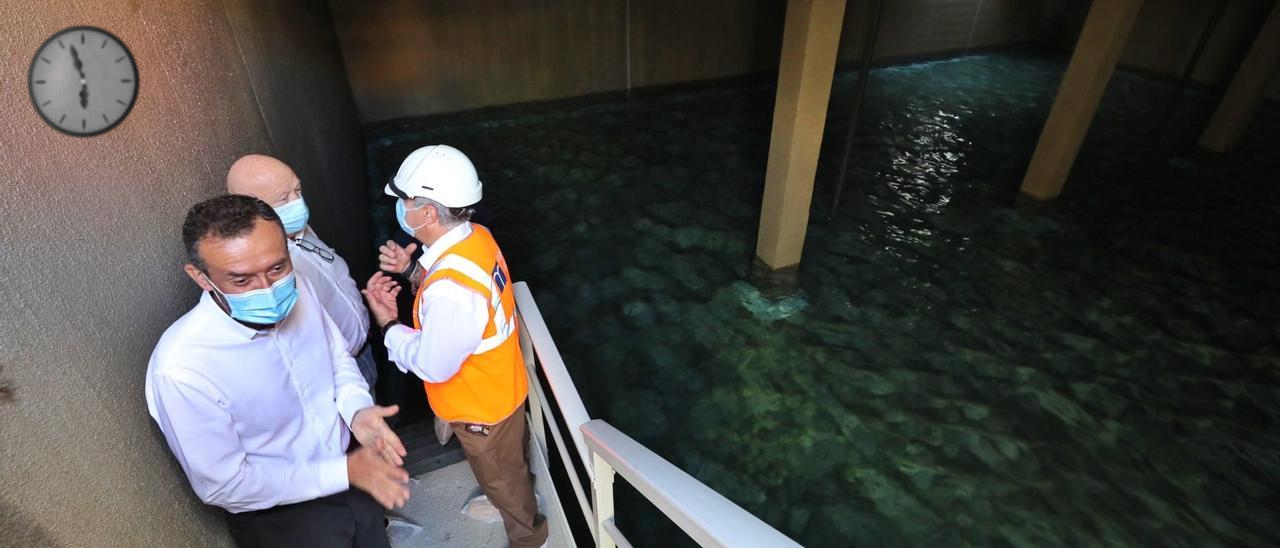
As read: {"hour": 5, "minute": 57}
